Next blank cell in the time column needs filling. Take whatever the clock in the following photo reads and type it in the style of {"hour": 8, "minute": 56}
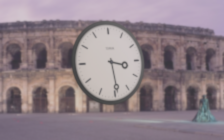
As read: {"hour": 3, "minute": 29}
